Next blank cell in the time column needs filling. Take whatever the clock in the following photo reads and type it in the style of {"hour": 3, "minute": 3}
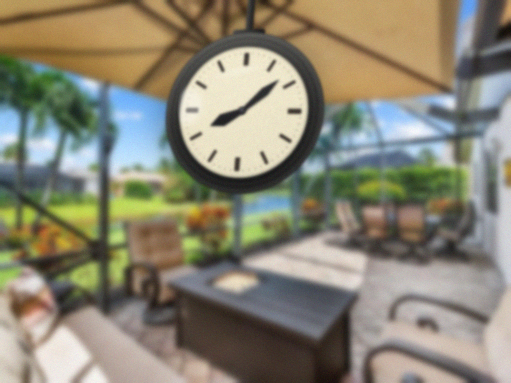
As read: {"hour": 8, "minute": 8}
